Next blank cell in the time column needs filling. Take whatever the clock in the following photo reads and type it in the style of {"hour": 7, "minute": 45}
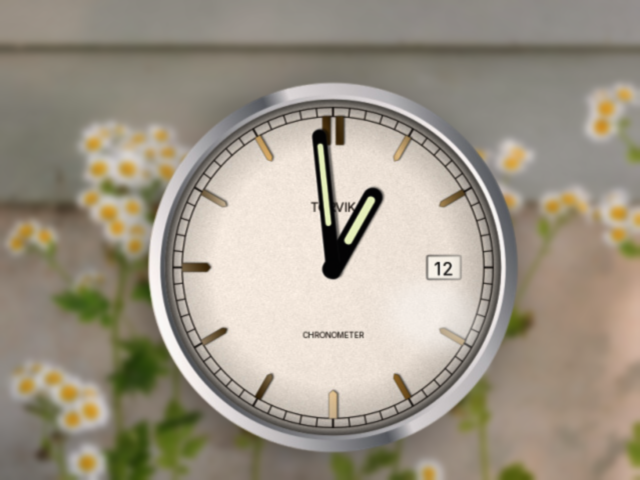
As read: {"hour": 12, "minute": 59}
